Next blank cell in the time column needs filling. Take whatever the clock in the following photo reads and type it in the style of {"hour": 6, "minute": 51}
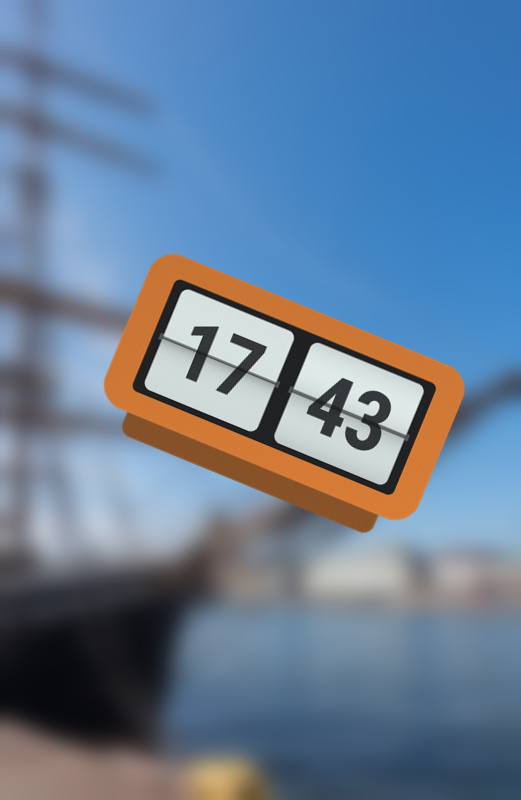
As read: {"hour": 17, "minute": 43}
